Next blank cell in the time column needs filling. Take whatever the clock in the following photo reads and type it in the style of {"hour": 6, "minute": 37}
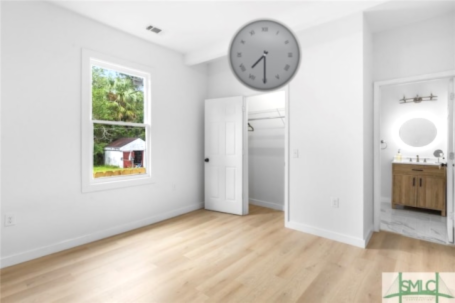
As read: {"hour": 7, "minute": 30}
